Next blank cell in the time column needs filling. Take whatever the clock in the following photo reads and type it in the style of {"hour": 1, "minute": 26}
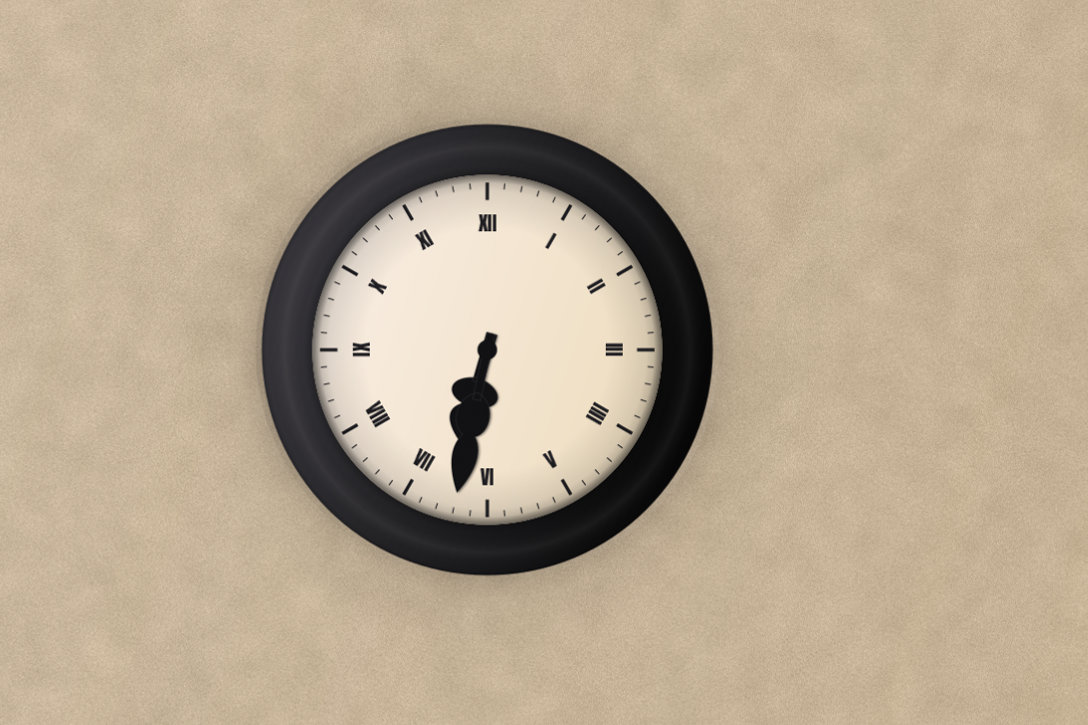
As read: {"hour": 6, "minute": 32}
